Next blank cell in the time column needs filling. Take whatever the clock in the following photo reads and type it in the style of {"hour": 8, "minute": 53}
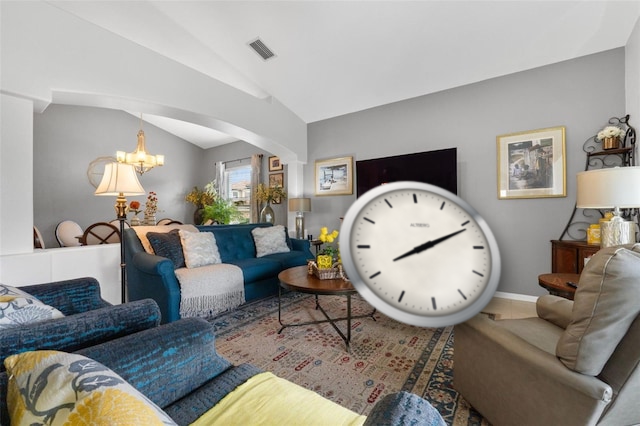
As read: {"hour": 8, "minute": 11}
